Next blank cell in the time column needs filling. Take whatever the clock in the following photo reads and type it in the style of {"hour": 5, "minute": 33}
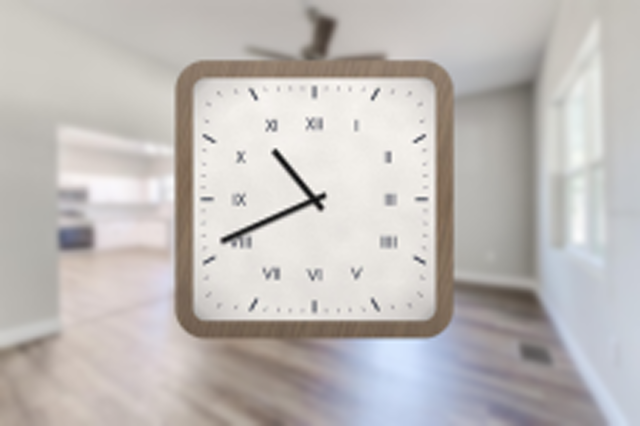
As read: {"hour": 10, "minute": 41}
